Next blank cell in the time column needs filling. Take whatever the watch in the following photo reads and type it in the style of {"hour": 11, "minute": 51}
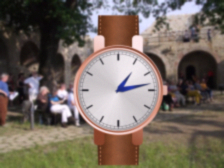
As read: {"hour": 1, "minute": 13}
